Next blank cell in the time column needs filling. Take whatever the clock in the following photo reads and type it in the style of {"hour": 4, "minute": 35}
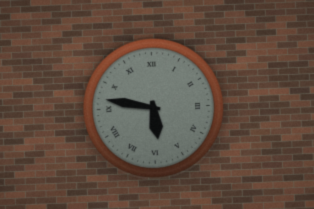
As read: {"hour": 5, "minute": 47}
